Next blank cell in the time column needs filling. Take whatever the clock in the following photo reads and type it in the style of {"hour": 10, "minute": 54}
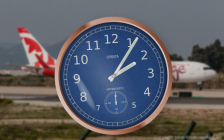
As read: {"hour": 2, "minute": 6}
